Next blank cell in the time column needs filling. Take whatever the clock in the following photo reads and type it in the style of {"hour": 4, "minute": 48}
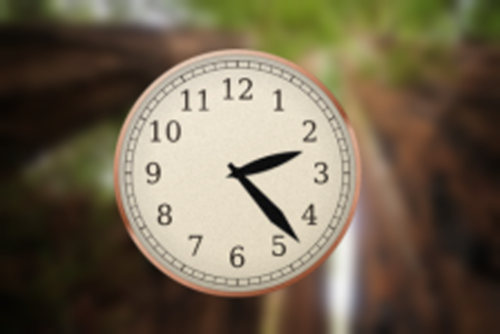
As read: {"hour": 2, "minute": 23}
